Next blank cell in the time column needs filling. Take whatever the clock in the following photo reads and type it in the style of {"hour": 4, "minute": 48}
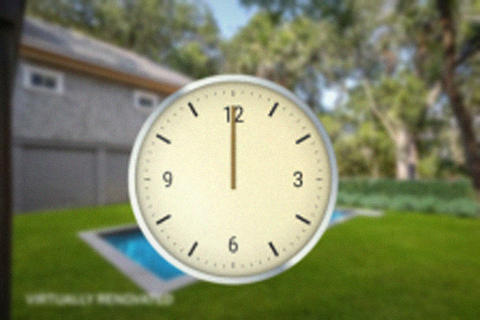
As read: {"hour": 12, "minute": 0}
